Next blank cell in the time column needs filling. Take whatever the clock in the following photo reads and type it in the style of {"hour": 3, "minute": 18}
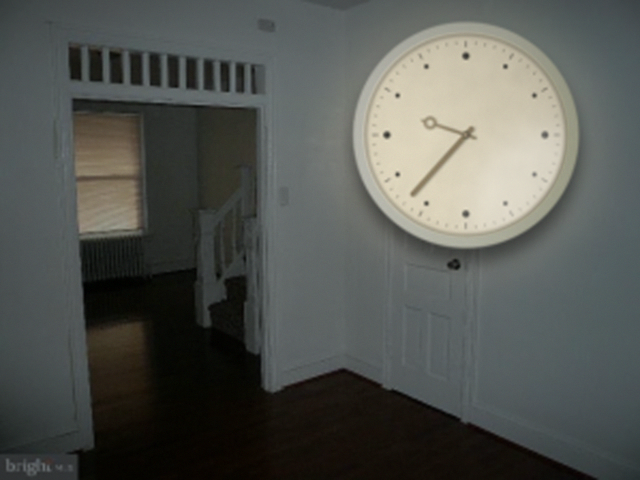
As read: {"hour": 9, "minute": 37}
